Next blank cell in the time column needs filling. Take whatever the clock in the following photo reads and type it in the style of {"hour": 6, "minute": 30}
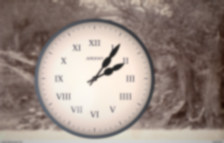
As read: {"hour": 2, "minute": 6}
